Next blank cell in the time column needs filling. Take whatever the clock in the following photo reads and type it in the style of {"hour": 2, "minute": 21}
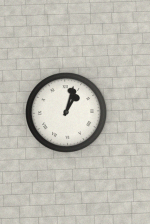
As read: {"hour": 1, "minute": 3}
